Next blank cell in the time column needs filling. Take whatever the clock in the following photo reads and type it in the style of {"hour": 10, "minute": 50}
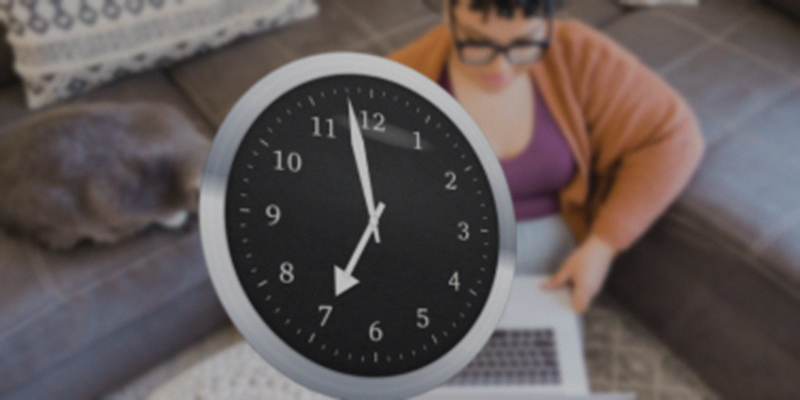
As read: {"hour": 6, "minute": 58}
